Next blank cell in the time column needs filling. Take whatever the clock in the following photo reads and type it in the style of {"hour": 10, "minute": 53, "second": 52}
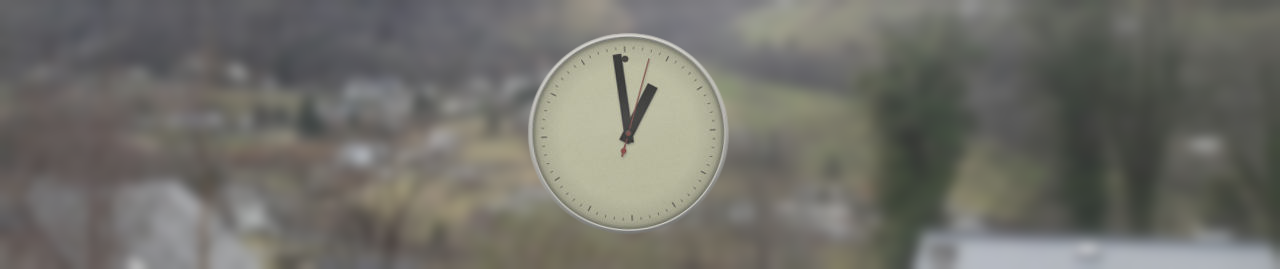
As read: {"hour": 12, "minute": 59, "second": 3}
